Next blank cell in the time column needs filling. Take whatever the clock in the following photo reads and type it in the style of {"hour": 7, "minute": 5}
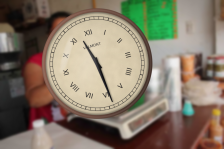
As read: {"hour": 11, "minute": 29}
